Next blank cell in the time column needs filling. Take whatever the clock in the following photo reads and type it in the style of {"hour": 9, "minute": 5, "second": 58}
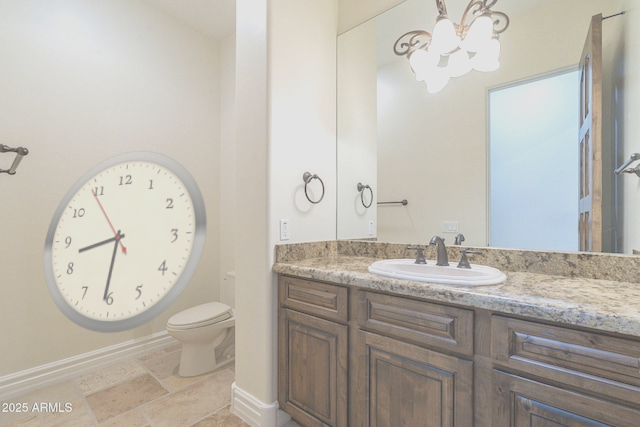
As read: {"hour": 8, "minute": 30, "second": 54}
